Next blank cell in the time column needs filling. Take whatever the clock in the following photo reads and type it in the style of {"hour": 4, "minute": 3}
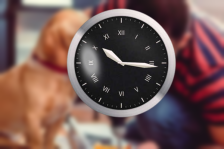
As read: {"hour": 10, "minute": 16}
